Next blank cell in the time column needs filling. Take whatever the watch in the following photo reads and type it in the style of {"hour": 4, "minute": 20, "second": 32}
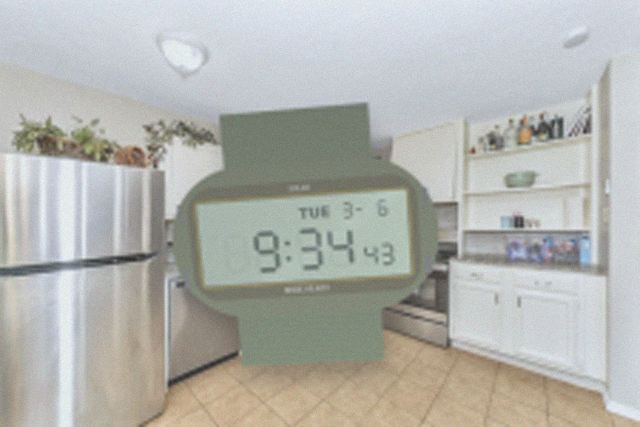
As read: {"hour": 9, "minute": 34, "second": 43}
